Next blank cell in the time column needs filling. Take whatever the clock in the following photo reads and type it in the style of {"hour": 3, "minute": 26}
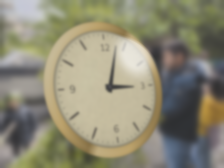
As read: {"hour": 3, "minute": 3}
